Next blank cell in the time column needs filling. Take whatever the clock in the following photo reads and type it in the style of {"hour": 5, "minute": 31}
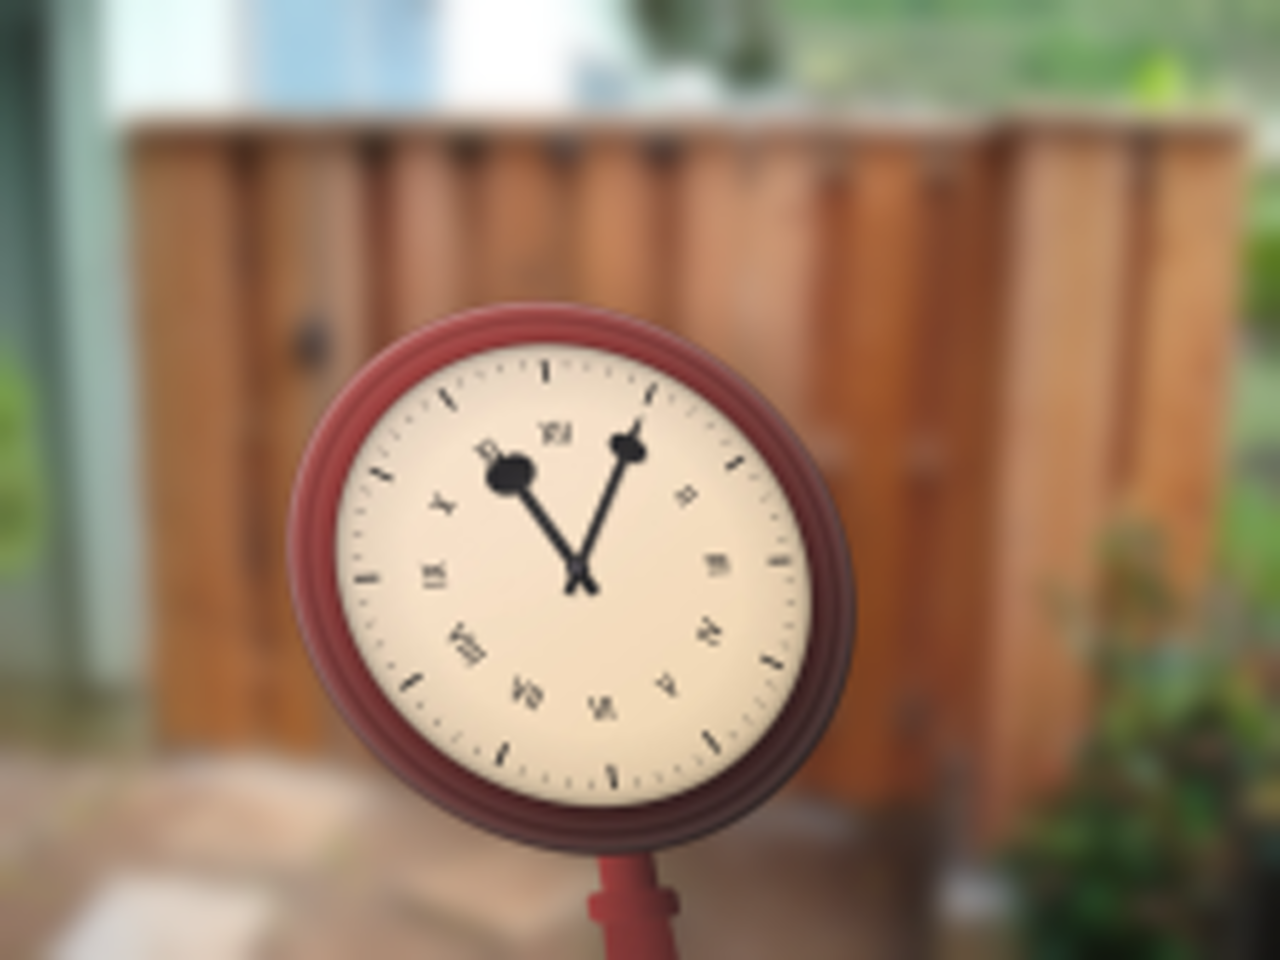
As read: {"hour": 11, "minute": 5}
